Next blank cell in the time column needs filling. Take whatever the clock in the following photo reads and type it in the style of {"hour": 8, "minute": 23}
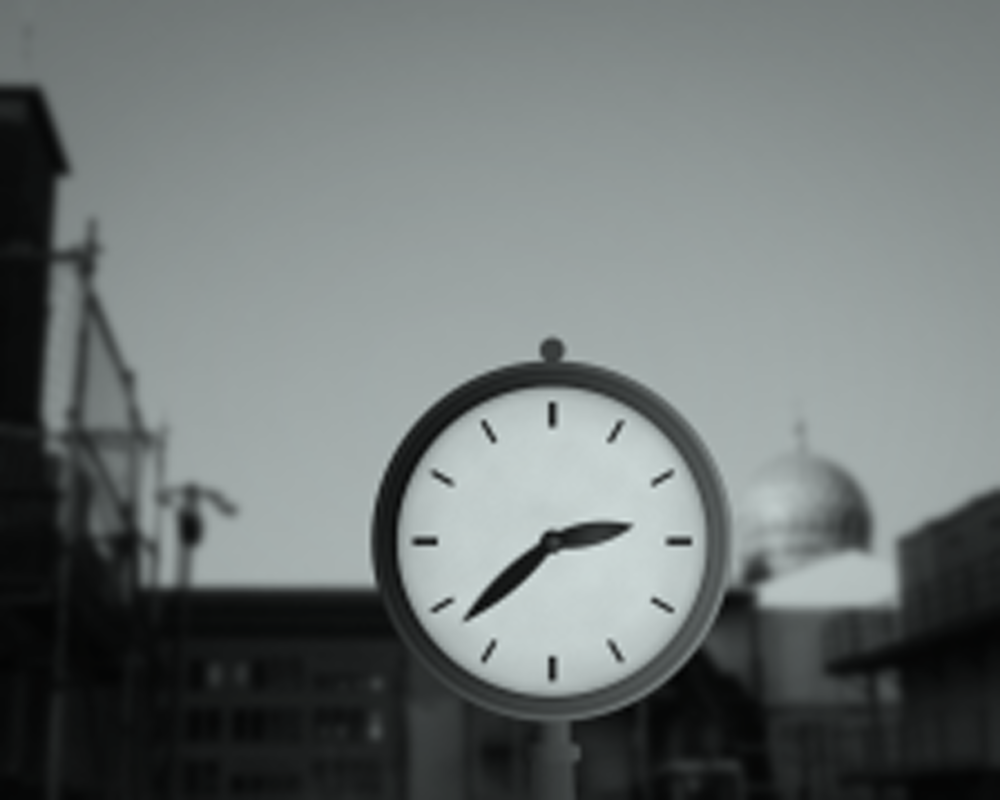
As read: {"hour": 2, "minute": 38}
